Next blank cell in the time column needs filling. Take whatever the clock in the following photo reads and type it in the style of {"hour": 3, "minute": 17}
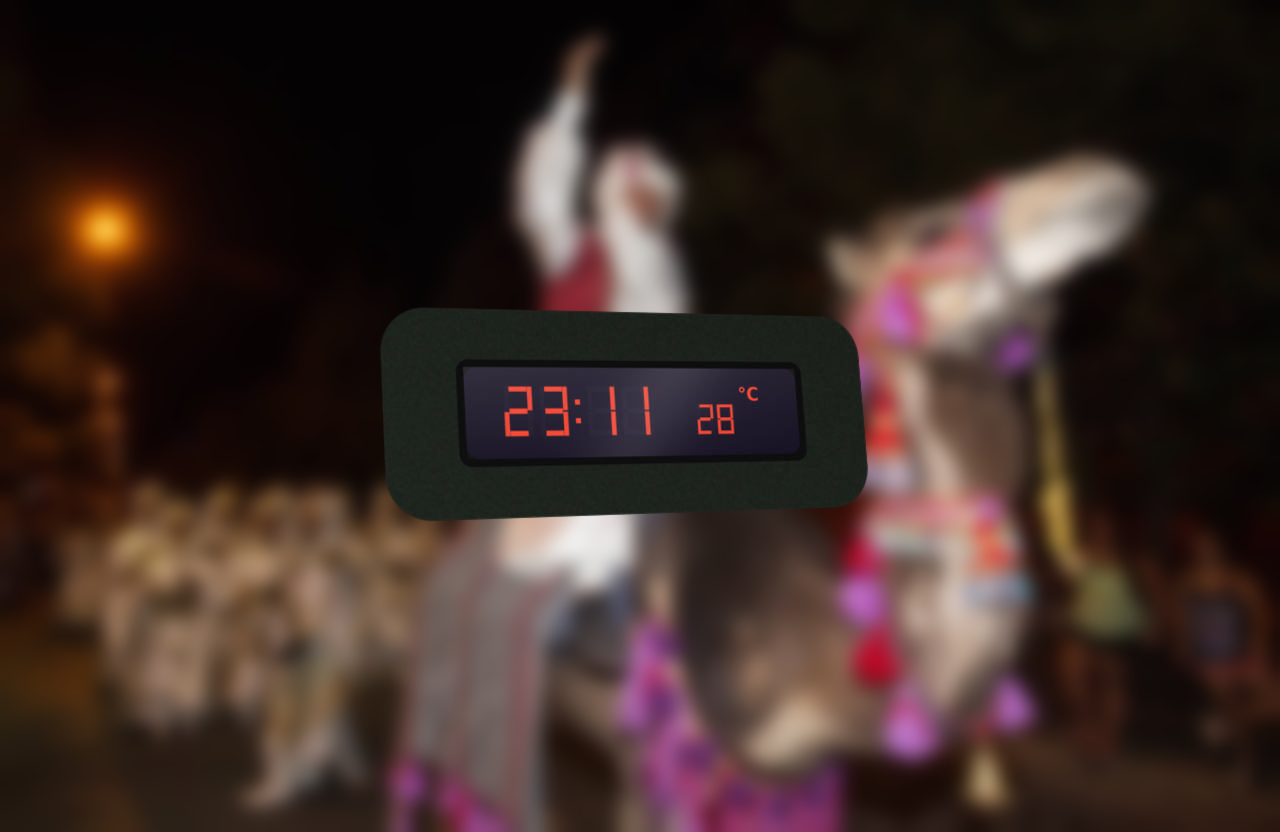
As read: {"hour": 23, "minute": 11}
